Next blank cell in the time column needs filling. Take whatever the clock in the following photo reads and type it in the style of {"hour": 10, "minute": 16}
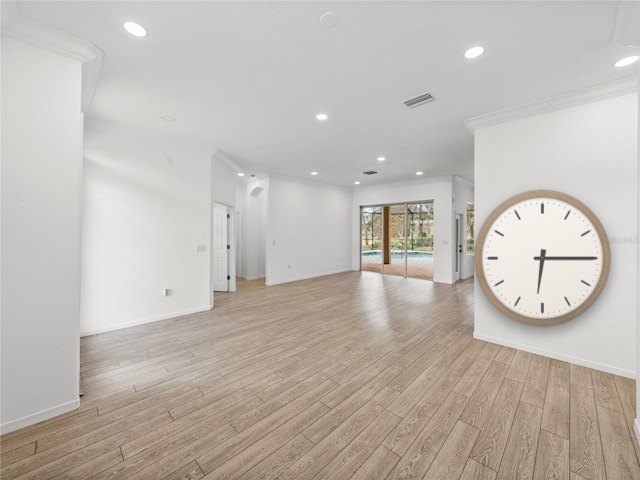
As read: {"hour": 6, "minute": 15}
